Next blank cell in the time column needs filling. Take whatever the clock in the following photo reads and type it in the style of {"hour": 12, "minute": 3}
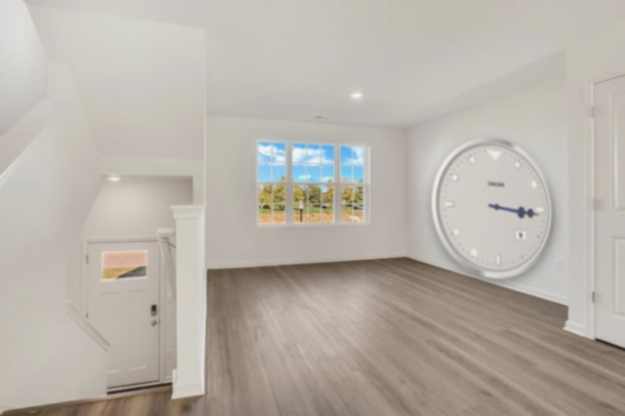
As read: {"hour": 3, "minute": 16}
